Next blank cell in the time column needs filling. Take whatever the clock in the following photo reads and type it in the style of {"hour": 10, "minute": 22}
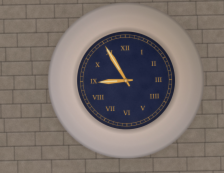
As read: {"hour": 8, "minute": 55}
